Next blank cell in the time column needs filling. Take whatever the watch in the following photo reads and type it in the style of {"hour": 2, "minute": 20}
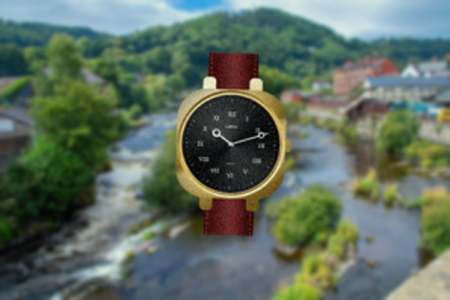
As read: {"hour": 10, "minute": 12}
